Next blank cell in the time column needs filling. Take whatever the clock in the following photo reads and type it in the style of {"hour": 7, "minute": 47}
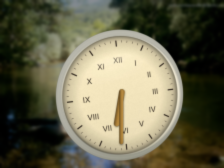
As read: {"hour": 6, "minute": 31}
